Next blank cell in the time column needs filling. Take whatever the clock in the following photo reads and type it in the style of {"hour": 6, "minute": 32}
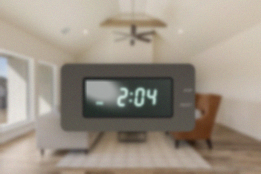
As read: {"hour": 2, "minute": 4}
